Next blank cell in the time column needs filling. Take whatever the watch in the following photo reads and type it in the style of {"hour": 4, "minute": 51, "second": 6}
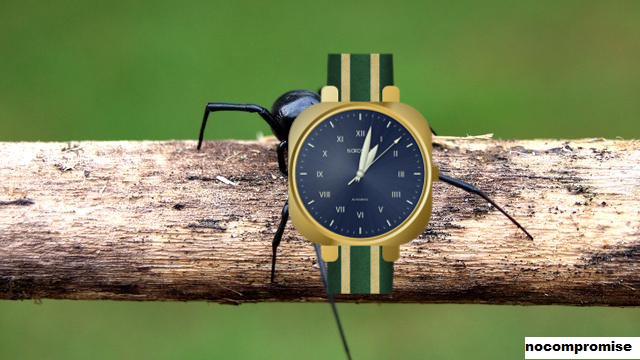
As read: {"hour": 1, "minute": 2, "second": 8}
